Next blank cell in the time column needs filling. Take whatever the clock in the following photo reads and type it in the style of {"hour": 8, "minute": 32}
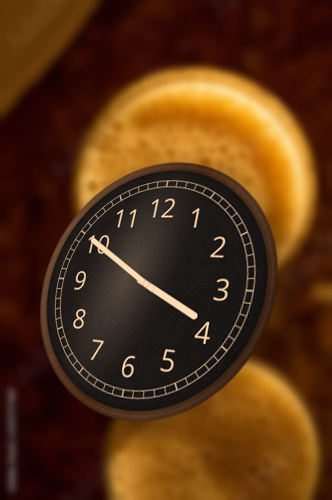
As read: {"hour": 3, "minute": 50}
